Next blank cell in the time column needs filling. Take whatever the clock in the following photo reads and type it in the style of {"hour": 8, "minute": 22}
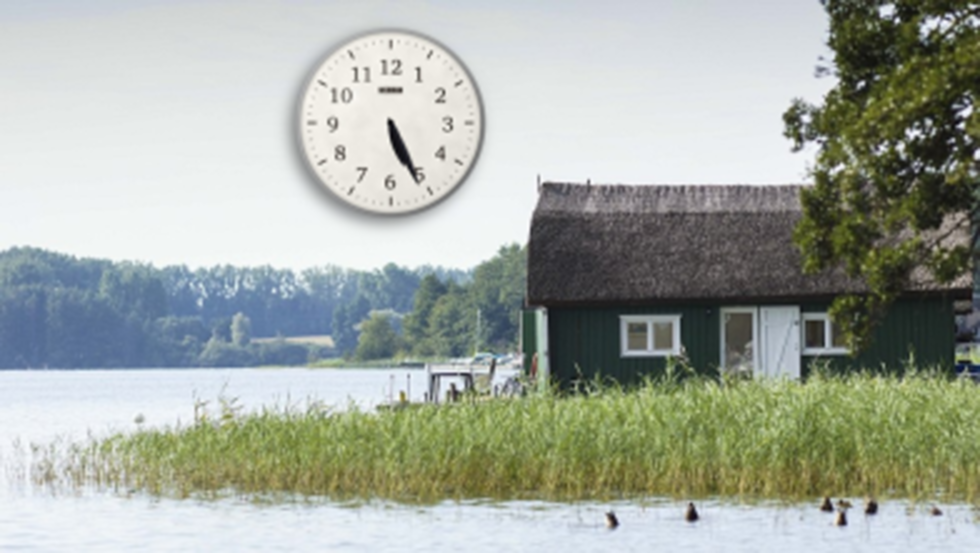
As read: {"hour": 5, "minute": 26}
